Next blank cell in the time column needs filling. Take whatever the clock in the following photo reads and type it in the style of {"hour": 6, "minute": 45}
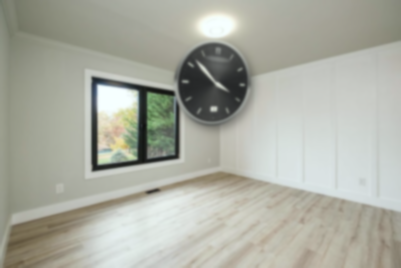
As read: {"hour": 3, "minute": 52}
